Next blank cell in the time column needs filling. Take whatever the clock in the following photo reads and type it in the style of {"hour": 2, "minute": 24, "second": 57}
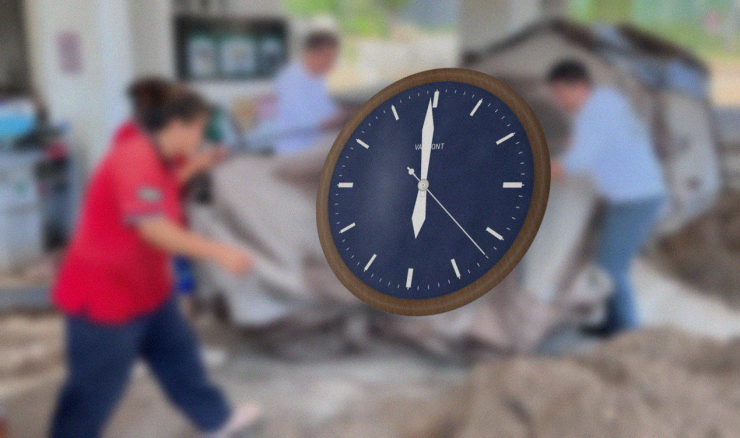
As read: {"hour": 5, "minute": 59, "second": 22}
